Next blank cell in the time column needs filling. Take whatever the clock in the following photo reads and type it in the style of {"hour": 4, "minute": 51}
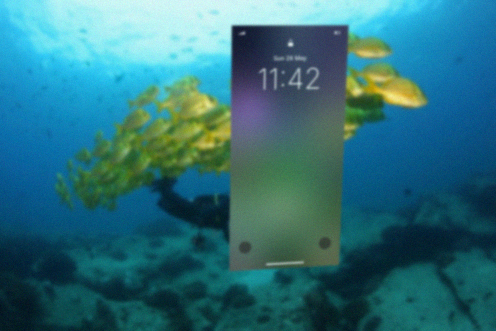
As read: {"hour": 11, "minute": 42}
